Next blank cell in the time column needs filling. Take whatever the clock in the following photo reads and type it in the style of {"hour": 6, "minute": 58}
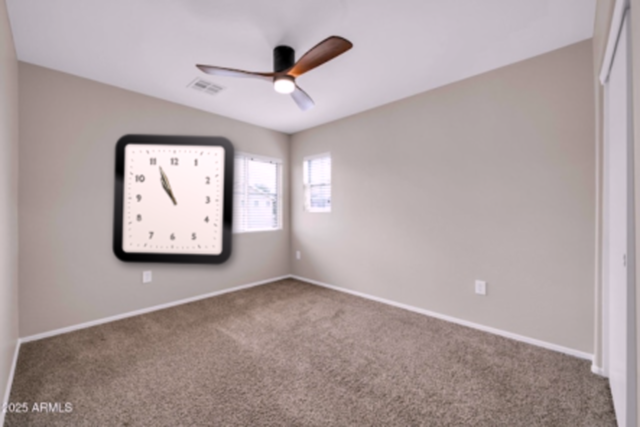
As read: {"hour": 10, "minute": 56}
